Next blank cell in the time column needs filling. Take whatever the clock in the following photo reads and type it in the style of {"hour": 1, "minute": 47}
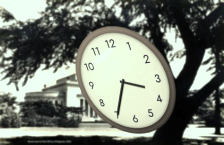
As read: {"hour": 3, "minute": 35}
